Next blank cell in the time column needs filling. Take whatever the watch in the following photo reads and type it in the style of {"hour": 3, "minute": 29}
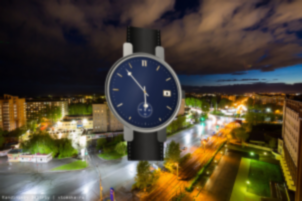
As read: {"hour": 5, "minute": 53}
